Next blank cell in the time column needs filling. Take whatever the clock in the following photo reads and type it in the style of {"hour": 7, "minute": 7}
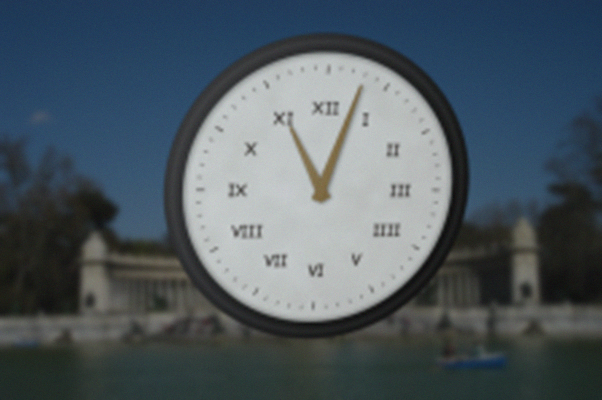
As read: {"hour": 11, "minute": 3}
